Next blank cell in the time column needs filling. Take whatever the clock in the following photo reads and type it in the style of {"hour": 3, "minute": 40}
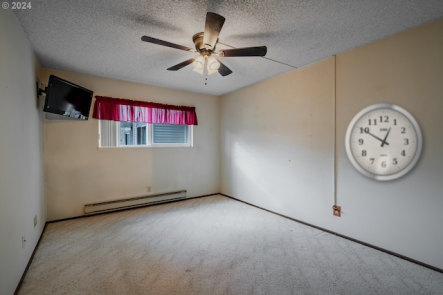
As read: {"hour": 12, "minute": 50}
